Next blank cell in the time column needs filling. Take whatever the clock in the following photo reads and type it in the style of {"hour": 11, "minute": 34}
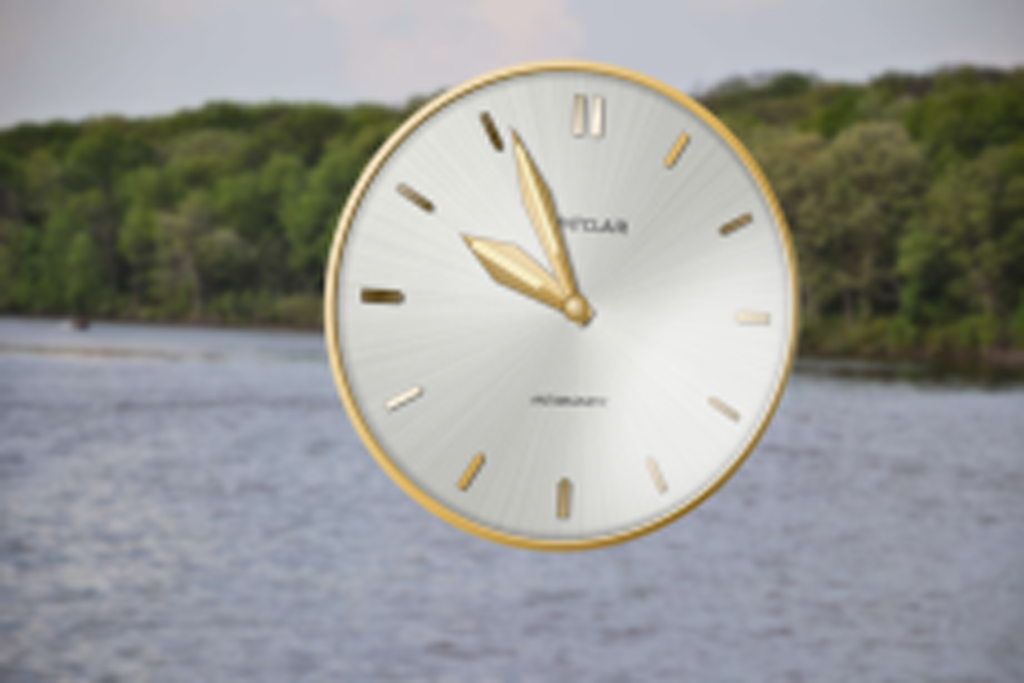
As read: {"hour": 9, "minute": 56}
